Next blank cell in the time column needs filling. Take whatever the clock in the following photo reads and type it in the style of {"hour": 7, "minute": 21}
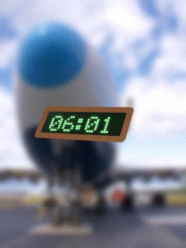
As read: {"hour": 6, "minute": 1}
